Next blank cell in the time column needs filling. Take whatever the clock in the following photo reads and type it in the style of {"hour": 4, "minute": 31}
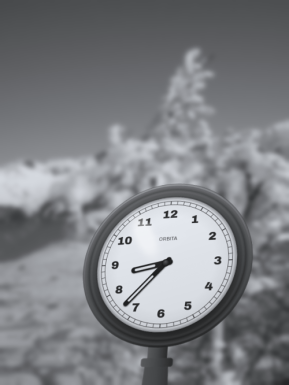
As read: {"hour": 8, "minute": 37}
